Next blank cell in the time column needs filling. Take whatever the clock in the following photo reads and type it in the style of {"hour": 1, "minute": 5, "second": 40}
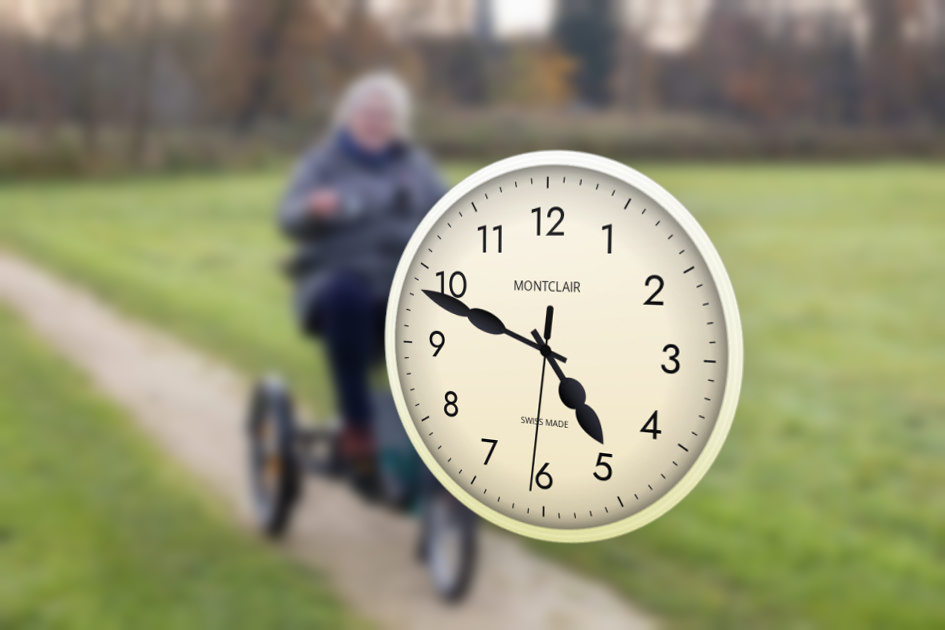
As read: {"hour": 4, "minute": 48, "second": 31}
